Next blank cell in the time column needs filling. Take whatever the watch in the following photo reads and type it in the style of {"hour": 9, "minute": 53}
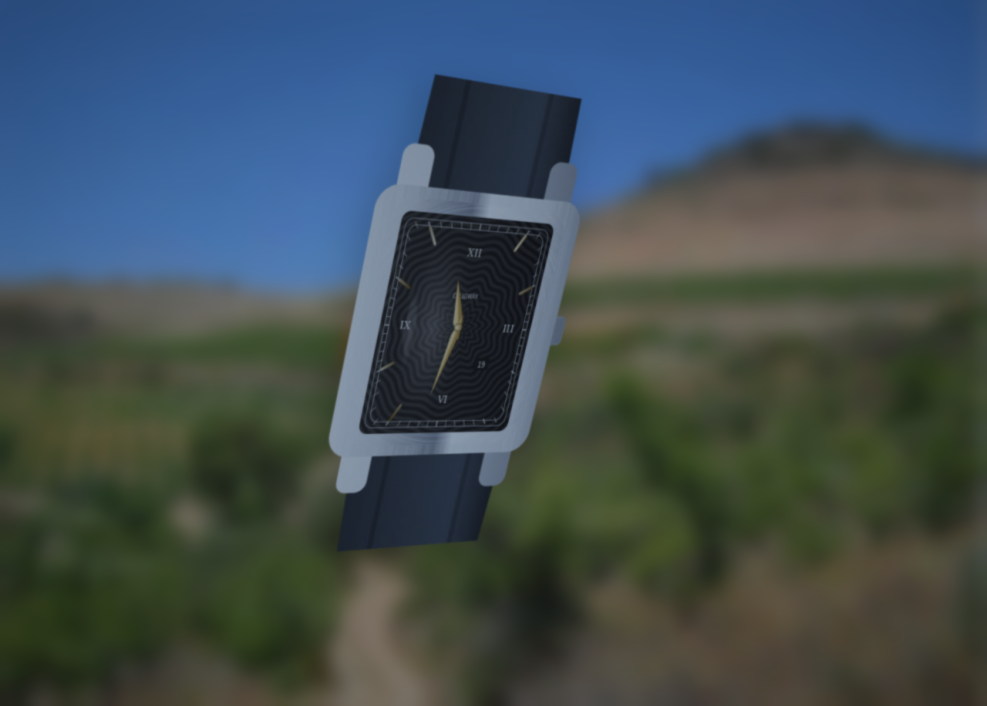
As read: {"hour": 11, "minute": 32}
